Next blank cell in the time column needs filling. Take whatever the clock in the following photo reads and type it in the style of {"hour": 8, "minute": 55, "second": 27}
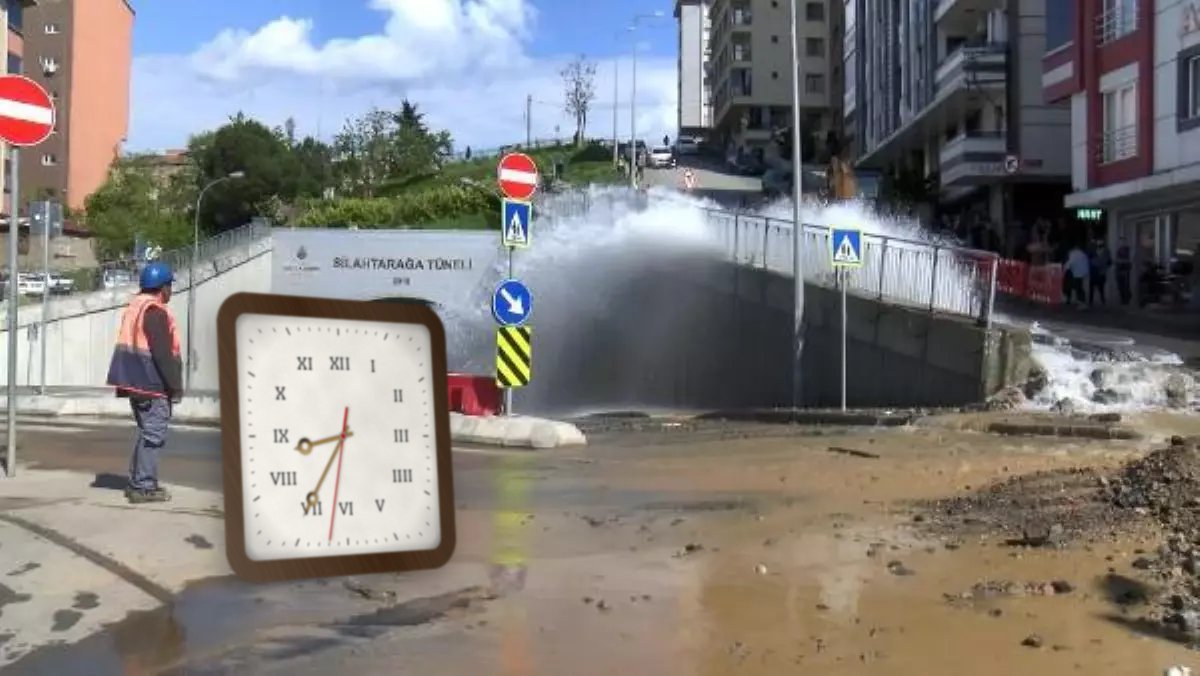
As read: {"hour": 8, "minute": 35, "second": 32}
